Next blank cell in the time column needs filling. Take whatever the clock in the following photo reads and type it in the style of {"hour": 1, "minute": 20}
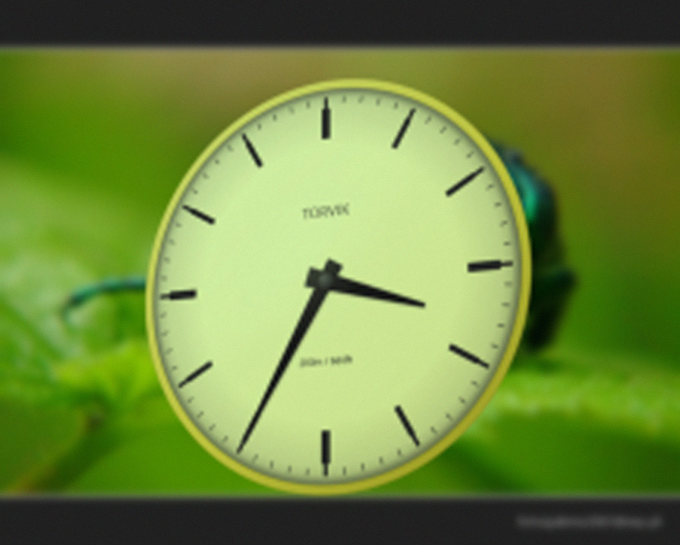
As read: {"hour": 3, "minute": 35}
